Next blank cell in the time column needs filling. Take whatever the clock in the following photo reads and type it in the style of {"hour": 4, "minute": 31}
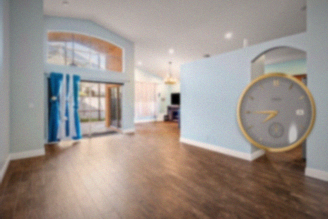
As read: {"hour": 7, "minute": 45}
